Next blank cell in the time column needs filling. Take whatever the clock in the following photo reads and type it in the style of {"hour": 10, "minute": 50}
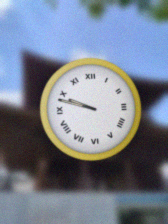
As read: {"hour": 9, "minute": 48}
